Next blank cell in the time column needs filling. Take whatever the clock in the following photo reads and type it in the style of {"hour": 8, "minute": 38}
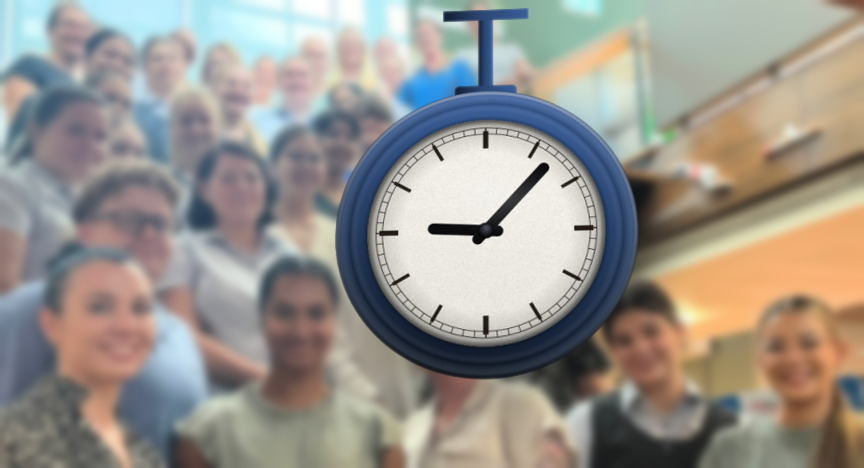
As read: {"hour": 9, "minute": 7}
